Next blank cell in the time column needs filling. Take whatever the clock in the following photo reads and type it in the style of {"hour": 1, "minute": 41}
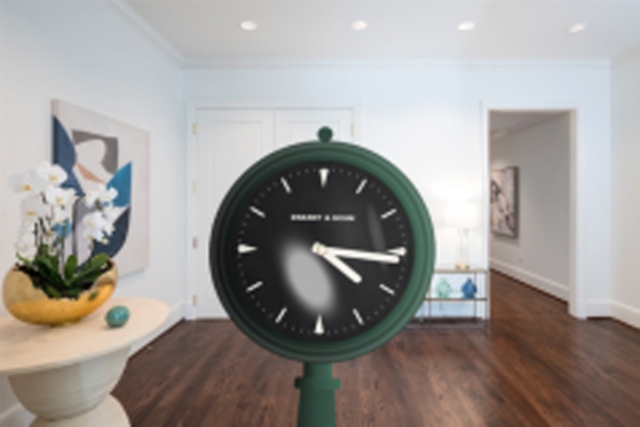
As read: {"hour": 4, "minute": 16}
